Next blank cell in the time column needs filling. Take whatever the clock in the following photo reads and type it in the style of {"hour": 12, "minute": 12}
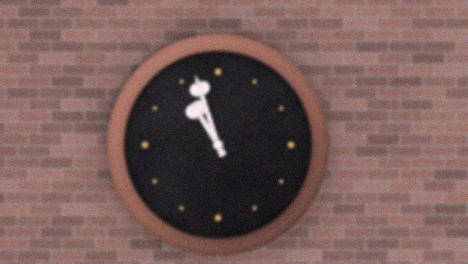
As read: {"hour": 10, "minute": 57}
